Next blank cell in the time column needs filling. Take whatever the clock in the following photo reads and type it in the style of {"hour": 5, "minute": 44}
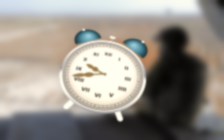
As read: {"hour": 9, "minute": 42}
